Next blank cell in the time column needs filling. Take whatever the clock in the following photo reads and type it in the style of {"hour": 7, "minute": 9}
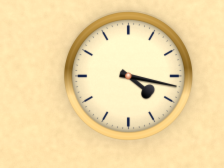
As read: {"hour": 4, "minute": 17}
